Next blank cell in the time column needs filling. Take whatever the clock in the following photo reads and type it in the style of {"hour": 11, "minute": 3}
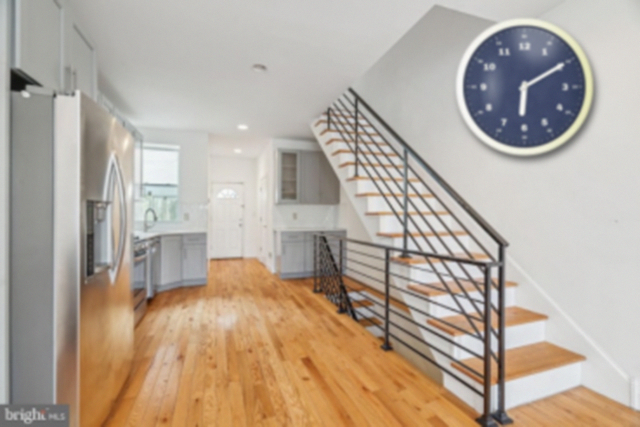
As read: {"hour": 6, "minute": 10}
